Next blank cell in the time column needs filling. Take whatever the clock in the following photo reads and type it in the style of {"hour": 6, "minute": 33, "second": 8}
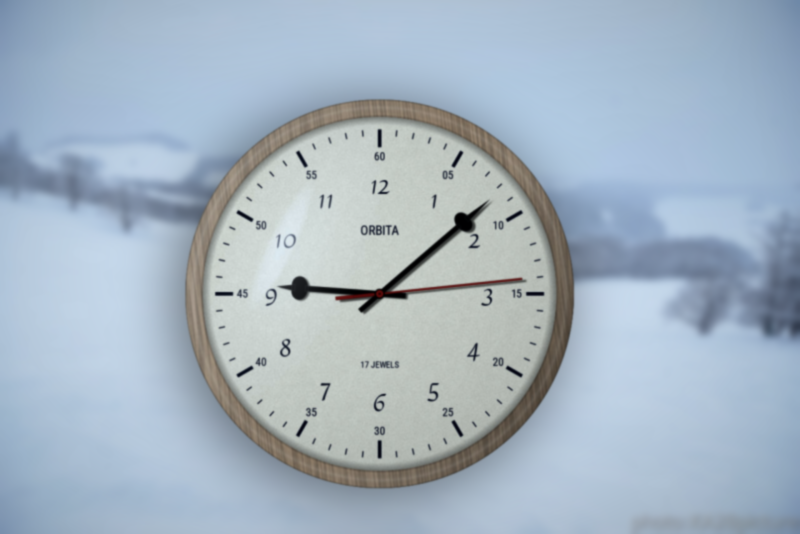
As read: {"hour": 9, "minute": 8, "second": 14}
